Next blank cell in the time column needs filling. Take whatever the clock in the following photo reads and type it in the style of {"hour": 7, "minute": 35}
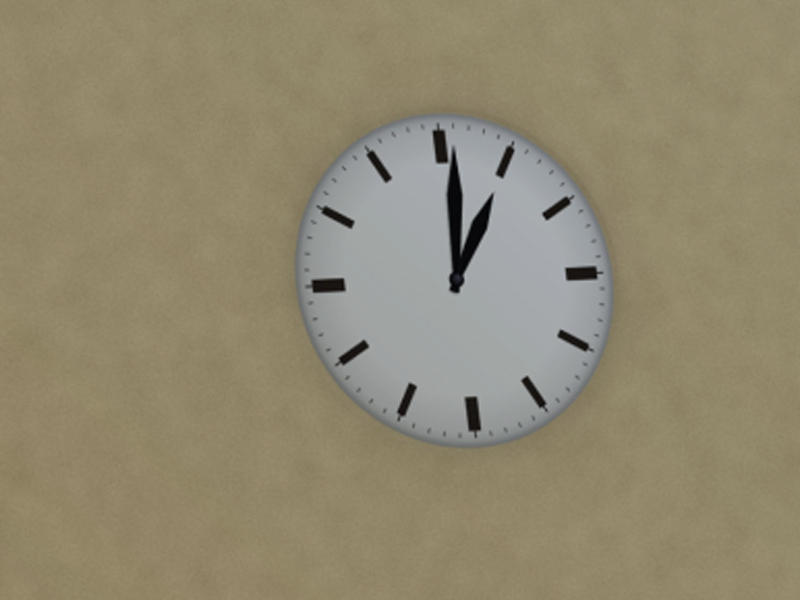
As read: {"hour": 1, "minute": 1}
